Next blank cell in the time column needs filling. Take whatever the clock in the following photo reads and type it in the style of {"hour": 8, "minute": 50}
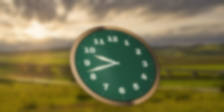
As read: {"hour": 9, "minute": 42}
